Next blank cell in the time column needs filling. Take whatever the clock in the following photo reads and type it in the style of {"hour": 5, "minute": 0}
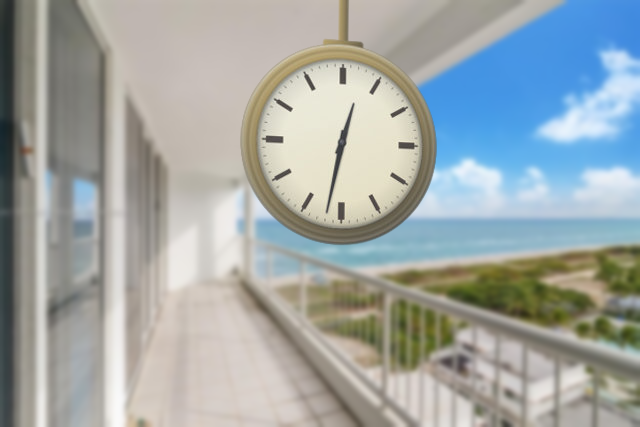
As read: {"hour": 12, "minute": 32}
